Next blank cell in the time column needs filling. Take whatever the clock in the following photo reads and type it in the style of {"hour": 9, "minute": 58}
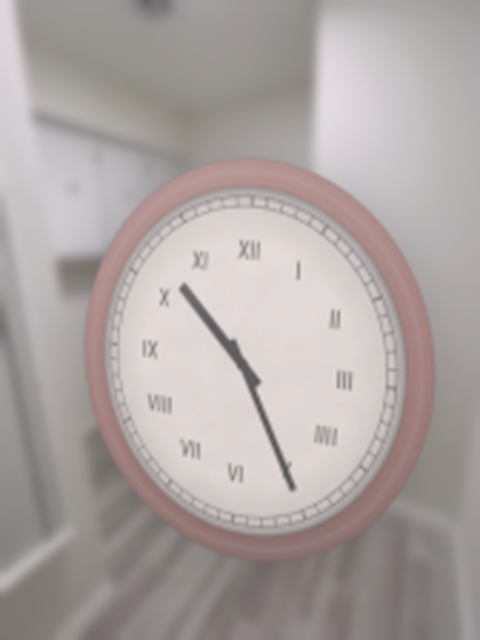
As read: {"hour": 10, "minute": 25}
